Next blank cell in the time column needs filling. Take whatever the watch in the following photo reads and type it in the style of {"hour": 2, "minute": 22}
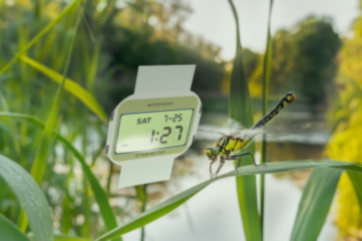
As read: {"hour": 1, "minute": 27}
